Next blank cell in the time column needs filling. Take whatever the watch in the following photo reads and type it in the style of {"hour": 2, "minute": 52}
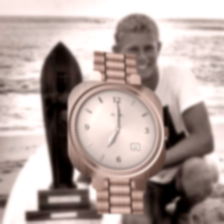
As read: {"hour": 7, "minute": 0}
